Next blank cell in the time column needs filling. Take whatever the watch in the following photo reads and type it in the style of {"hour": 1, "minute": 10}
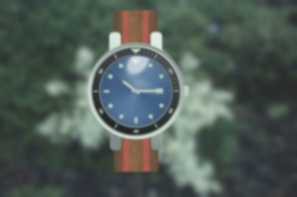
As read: {"hour": 10, "minute": 15}
